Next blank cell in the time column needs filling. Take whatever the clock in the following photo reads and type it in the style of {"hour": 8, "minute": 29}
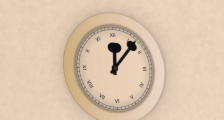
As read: {"hour": 12, "minute": 7}
